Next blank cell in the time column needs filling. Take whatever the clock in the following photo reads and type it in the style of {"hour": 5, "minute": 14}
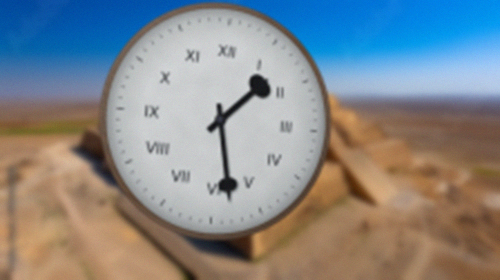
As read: {"hour": 1, "minute": 28}
